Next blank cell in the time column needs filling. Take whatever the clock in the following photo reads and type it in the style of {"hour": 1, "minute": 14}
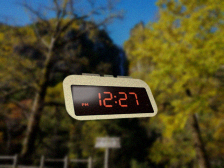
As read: {"hour": 12, "minute": 27}
